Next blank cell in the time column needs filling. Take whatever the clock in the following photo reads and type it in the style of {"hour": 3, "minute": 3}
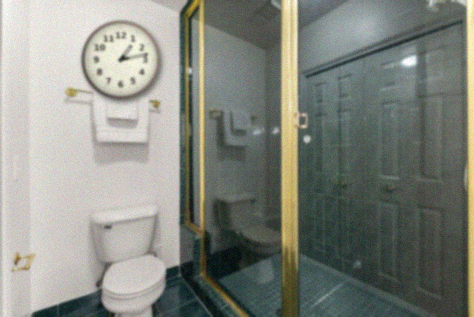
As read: {"hour": 1, "minute": 13}
